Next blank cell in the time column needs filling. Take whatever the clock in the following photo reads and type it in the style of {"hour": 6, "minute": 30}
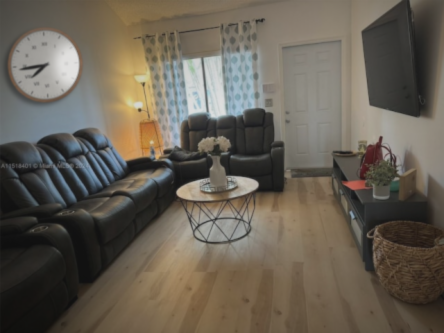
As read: {"hour": 7, "minute": 44}
